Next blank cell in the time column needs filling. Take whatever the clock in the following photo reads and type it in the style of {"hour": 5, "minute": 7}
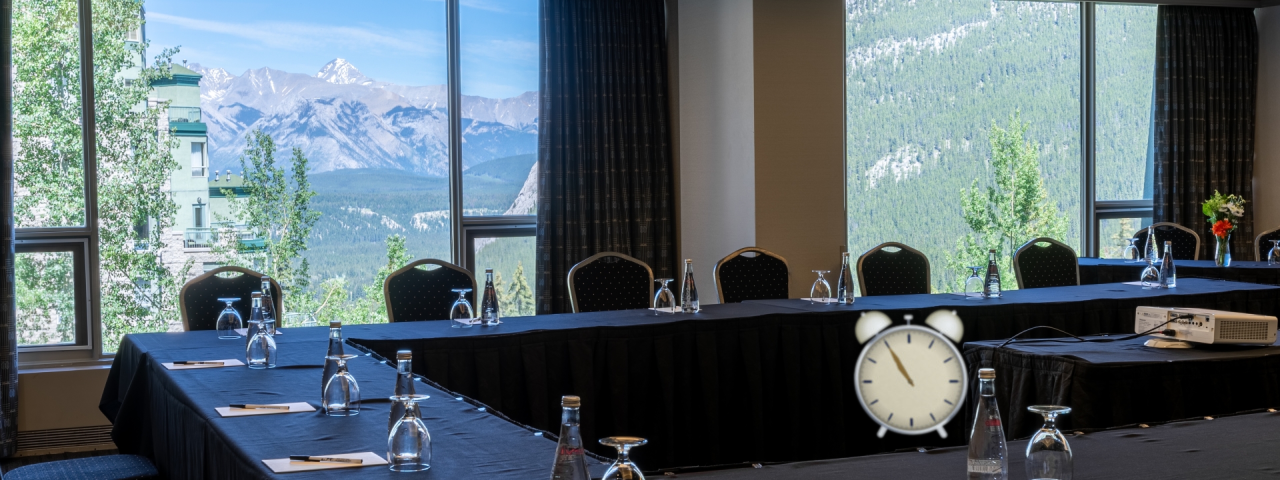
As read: {"hour": 10, "minute": 55}
